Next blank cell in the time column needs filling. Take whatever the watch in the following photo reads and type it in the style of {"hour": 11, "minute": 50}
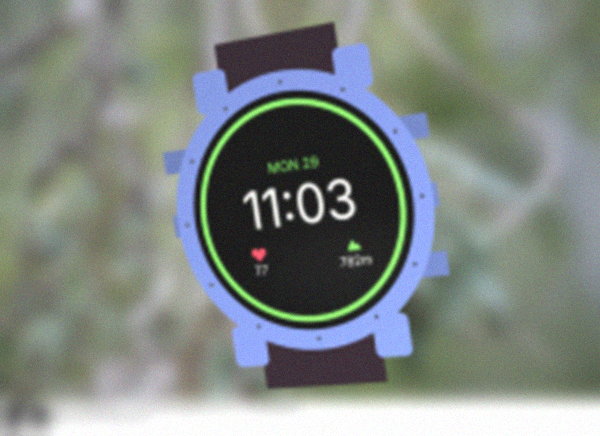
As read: {"hour": 11, "minute": 3}
